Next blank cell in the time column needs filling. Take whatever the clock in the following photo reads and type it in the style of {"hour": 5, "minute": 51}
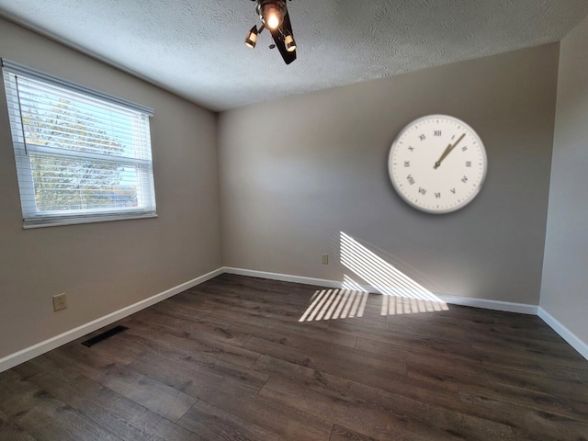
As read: {"hour": 1, "minute": 7}
